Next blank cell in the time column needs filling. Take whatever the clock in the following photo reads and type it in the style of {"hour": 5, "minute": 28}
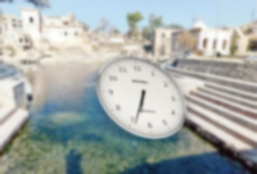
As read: {"hour": 6, "minute": 34}
